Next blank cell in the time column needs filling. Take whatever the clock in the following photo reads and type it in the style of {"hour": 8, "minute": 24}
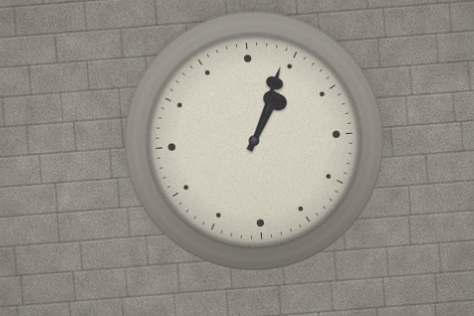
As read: {"hour": 1, "minute": 4}
